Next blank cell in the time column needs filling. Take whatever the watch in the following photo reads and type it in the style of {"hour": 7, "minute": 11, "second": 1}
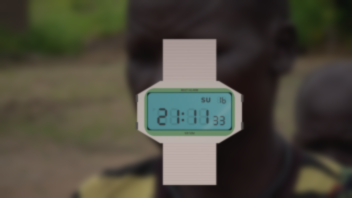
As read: {"hour": 21, "minute": 11, "second": 33}
